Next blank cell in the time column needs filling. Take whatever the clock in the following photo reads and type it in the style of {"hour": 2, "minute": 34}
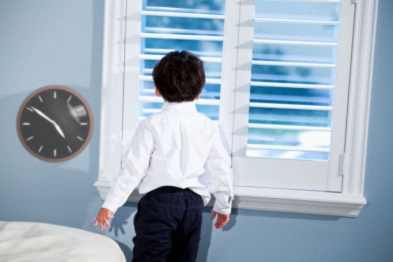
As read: {"hour": 4, "minute": 51}
